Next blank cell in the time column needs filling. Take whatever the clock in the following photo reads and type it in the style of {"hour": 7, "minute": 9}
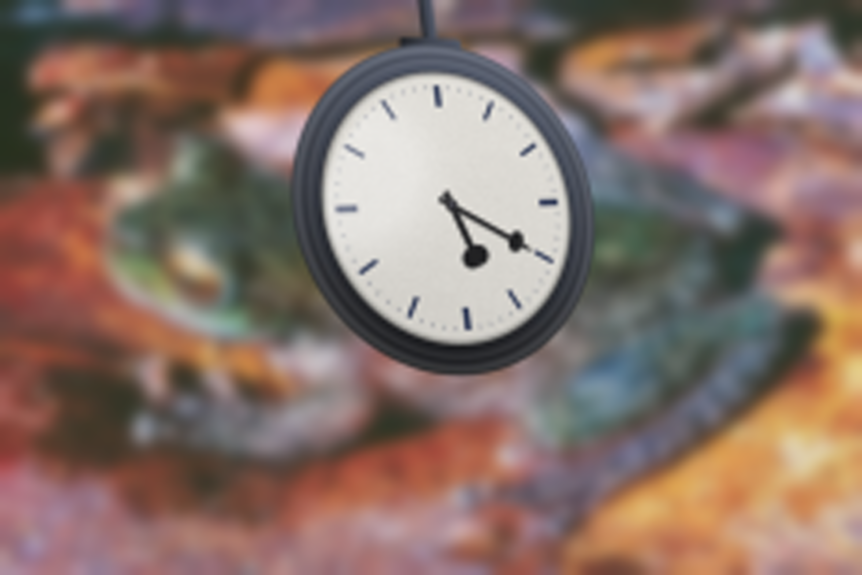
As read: {"hour": 5, "minute": 20}
